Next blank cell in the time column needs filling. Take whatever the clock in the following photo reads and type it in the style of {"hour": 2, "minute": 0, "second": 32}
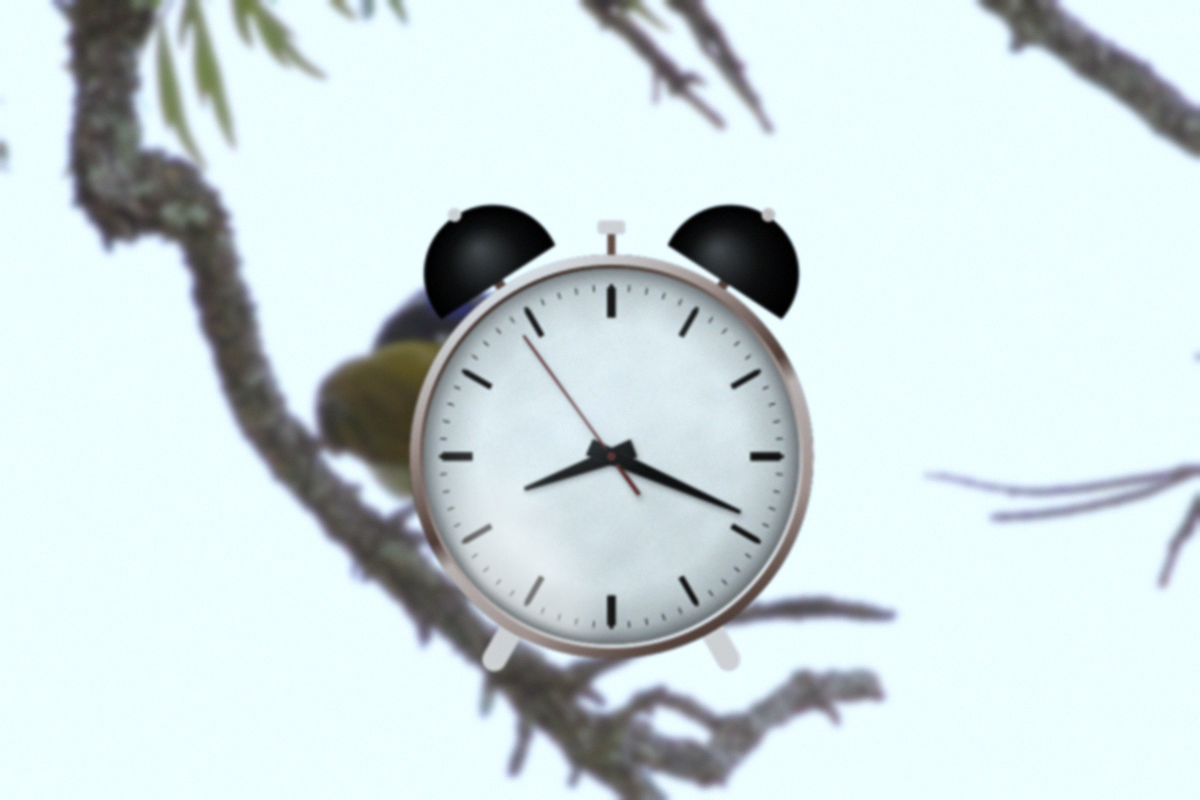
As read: {"hour": 8, "minute": 18, "second": 54}
